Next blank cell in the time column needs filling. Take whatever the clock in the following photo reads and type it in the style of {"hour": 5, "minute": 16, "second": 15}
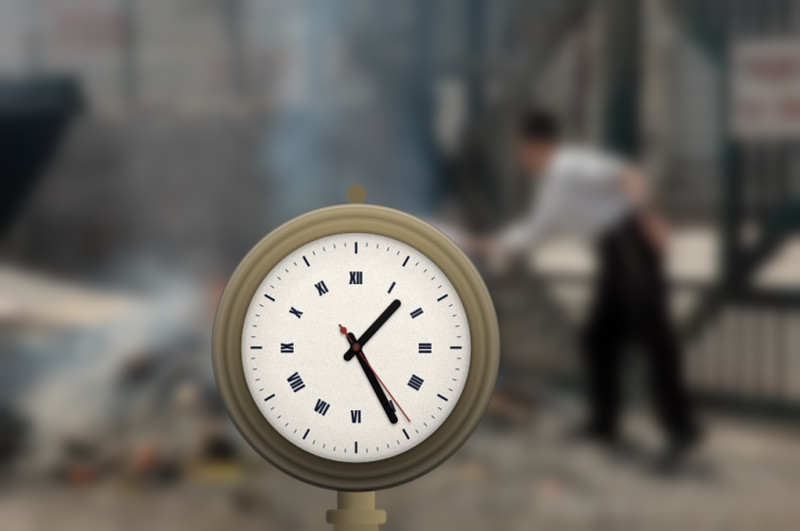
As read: {"hour": 1, "minute": 25, "second": 24}
